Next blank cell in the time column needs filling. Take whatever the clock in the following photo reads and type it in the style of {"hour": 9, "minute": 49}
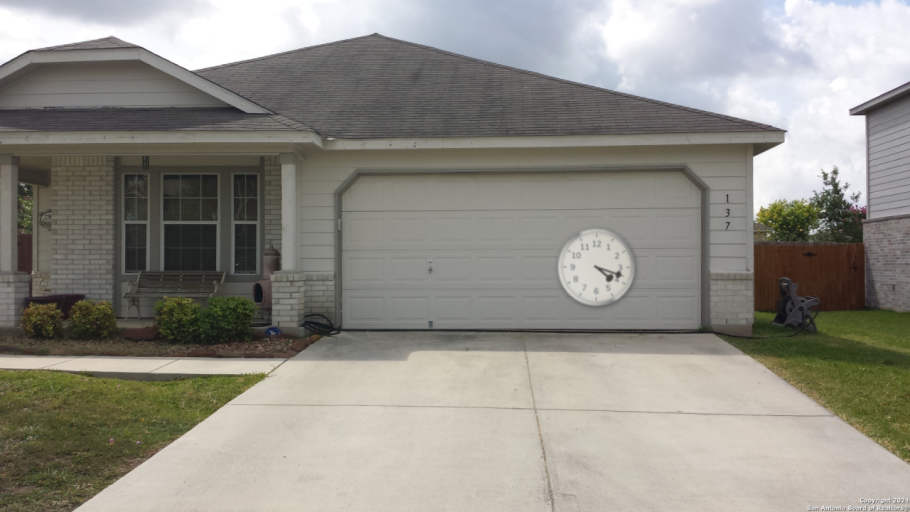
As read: {"hour": 4, "minute": 18}
